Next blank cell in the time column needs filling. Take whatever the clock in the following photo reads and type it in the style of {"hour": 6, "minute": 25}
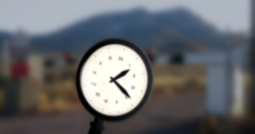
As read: {"hour": 1, "minute": 19}
